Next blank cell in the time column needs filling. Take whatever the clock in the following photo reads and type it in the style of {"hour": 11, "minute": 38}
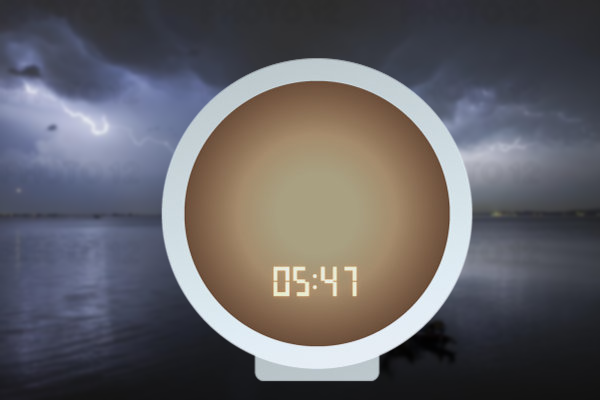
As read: {"hour": 5, "minute": 47}
